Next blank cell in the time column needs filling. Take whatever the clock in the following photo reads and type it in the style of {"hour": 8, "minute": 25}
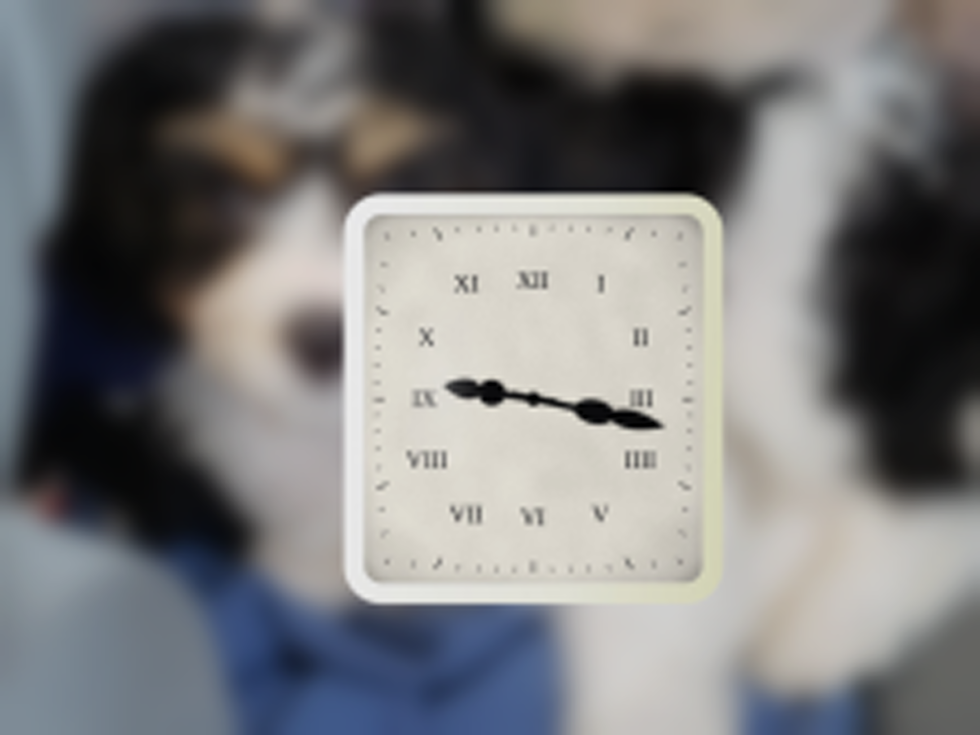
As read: {"hour": 9, "minute": 17}
